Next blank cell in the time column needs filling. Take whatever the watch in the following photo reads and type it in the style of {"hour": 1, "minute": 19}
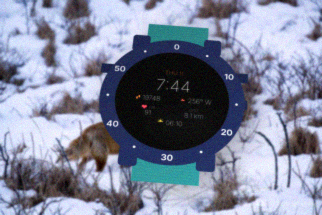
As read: {"hour": 7, "minute": 44}
